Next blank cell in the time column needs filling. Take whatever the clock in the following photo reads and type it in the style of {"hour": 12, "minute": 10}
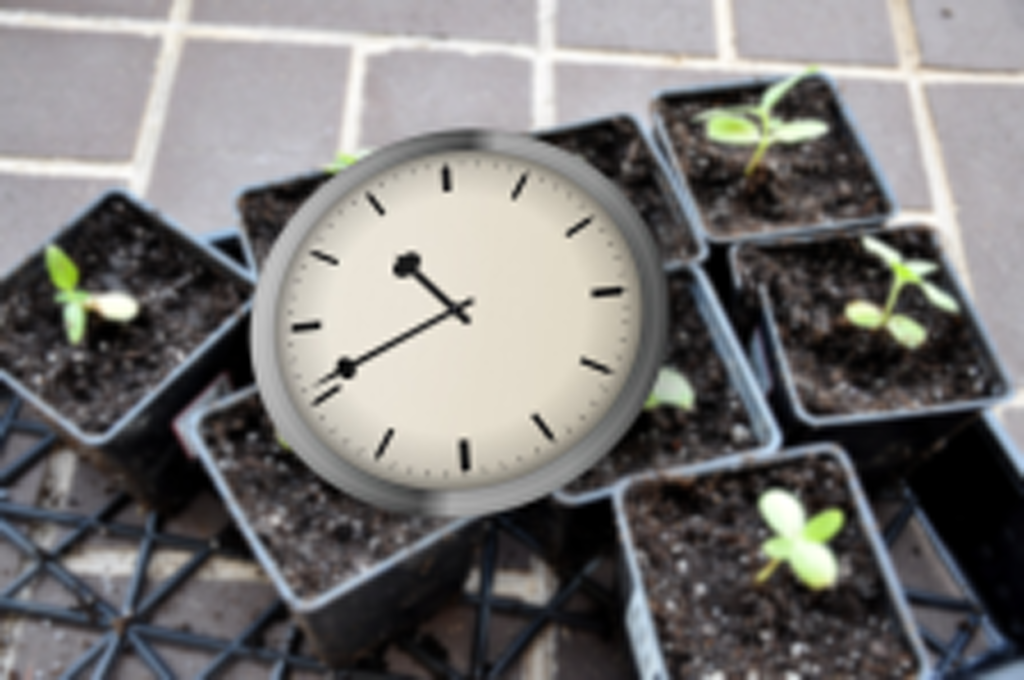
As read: {"hour": 10, "minute": 41}
